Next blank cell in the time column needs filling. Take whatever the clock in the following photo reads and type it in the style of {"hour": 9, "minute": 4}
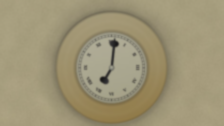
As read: {"hour": 7, "minute": 1}
